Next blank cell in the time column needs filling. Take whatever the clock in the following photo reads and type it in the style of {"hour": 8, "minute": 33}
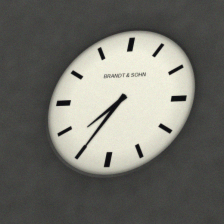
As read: {"hour": 7, "minute": 35}
